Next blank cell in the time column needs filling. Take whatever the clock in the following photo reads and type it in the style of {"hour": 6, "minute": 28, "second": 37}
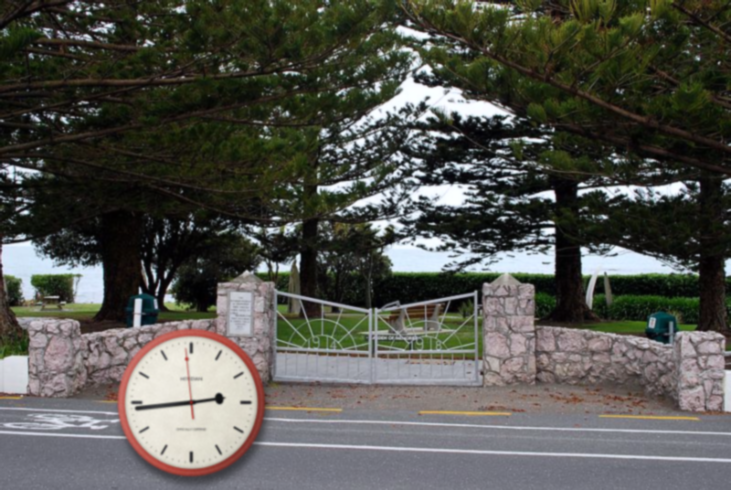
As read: {"hour": 2, "minute": 43, "second": 59}
